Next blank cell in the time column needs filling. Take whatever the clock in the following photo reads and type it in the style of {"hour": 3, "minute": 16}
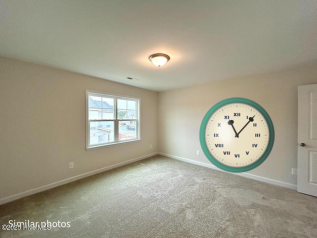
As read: {"hour": 11, "minute": 7}
